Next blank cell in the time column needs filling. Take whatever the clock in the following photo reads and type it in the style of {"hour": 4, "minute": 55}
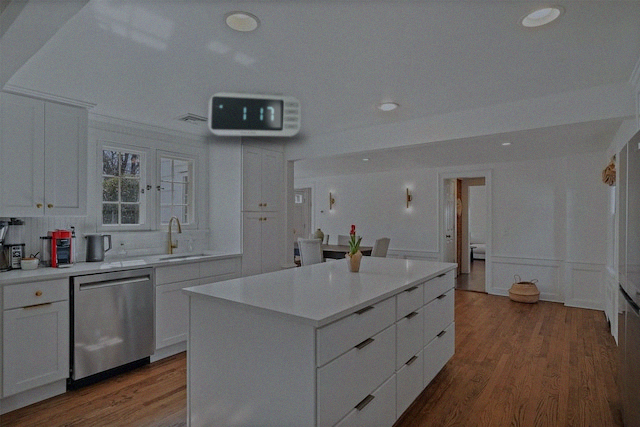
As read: {"hour": 1, "minute": 17}
